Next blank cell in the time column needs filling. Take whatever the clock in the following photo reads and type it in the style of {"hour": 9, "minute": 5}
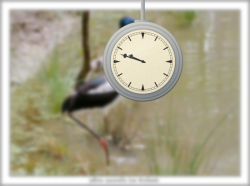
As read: {"hour": 9, "minute": 48}
